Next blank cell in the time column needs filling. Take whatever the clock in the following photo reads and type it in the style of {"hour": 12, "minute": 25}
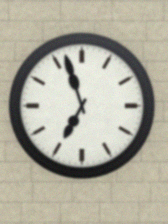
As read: {"hour": 6, "minute": 57}
